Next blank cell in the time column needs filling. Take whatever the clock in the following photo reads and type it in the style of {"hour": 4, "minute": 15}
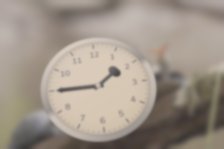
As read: {"hour": 1, "minute": 45}
